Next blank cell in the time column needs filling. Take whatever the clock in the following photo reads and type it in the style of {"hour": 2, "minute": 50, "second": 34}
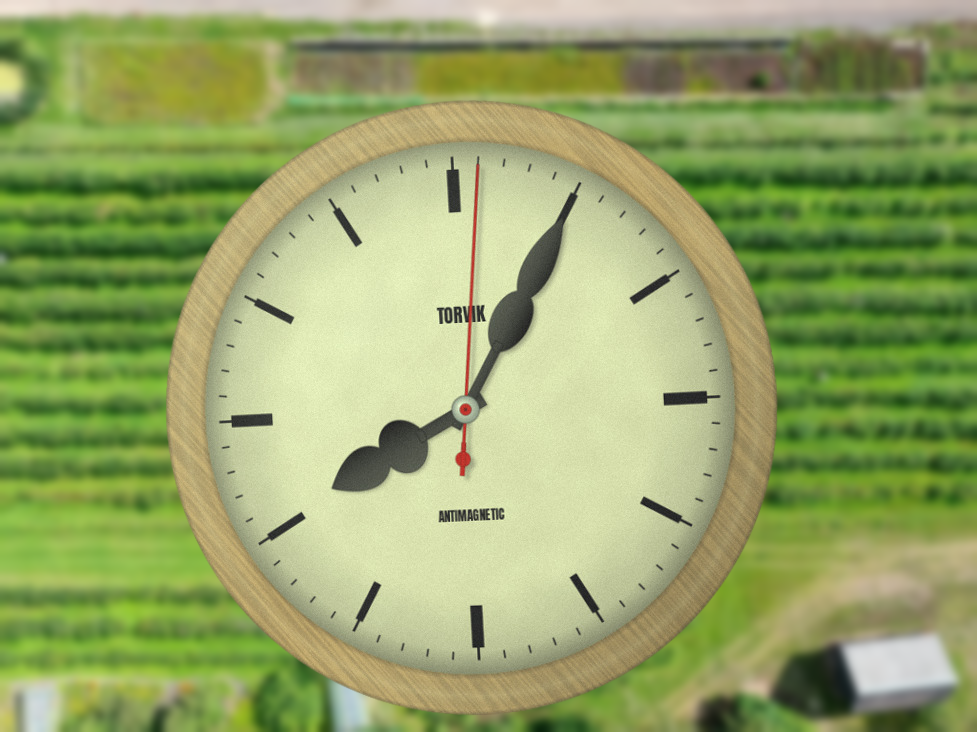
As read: {"hour": 8, "minute": 5, "second": 1}
